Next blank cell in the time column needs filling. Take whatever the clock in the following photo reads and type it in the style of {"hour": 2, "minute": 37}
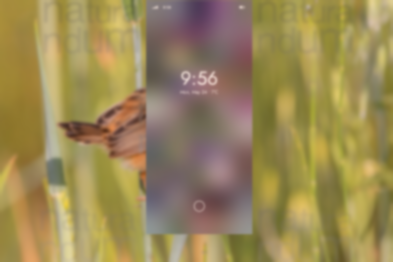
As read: {"hour": 9, "minute": 56}
